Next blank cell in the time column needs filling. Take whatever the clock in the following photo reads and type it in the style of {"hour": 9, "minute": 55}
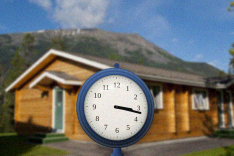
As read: {"hour": 3, "minute": 17}
